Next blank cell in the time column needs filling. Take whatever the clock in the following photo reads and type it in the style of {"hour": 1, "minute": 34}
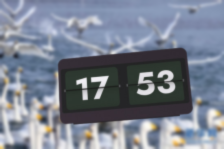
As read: {"hour": 17, "minute": 53}
